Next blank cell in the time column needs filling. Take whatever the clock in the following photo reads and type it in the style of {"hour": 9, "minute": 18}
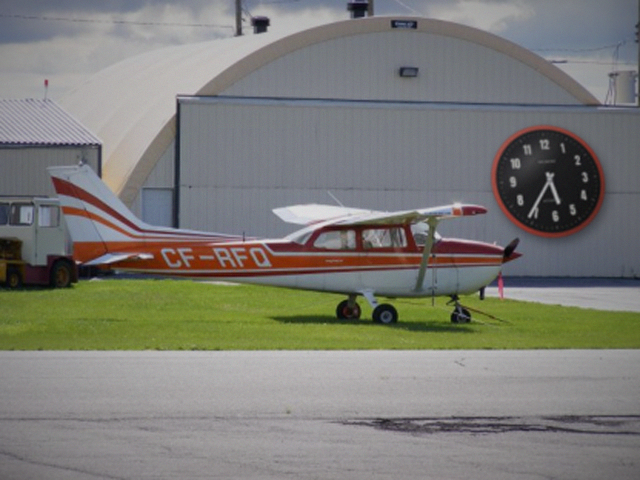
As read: {"hour": 5, "minute": 36}
